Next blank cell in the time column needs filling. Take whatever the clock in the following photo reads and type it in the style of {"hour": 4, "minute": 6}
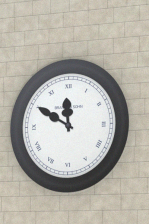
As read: {"hour": 11, "minute": 50}
